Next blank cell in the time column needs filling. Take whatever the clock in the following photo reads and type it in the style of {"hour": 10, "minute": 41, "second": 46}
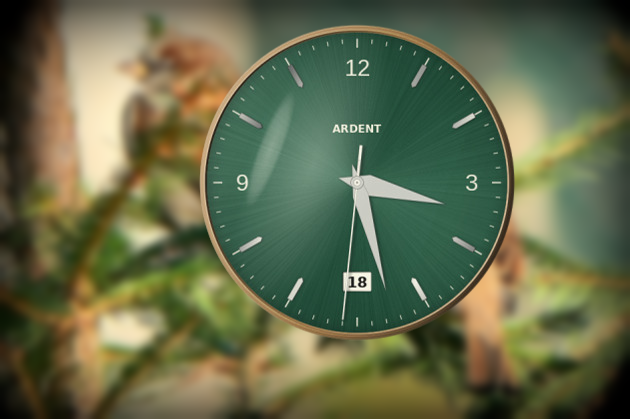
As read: {"hour": 3, "minute": 27, "second": 31}
